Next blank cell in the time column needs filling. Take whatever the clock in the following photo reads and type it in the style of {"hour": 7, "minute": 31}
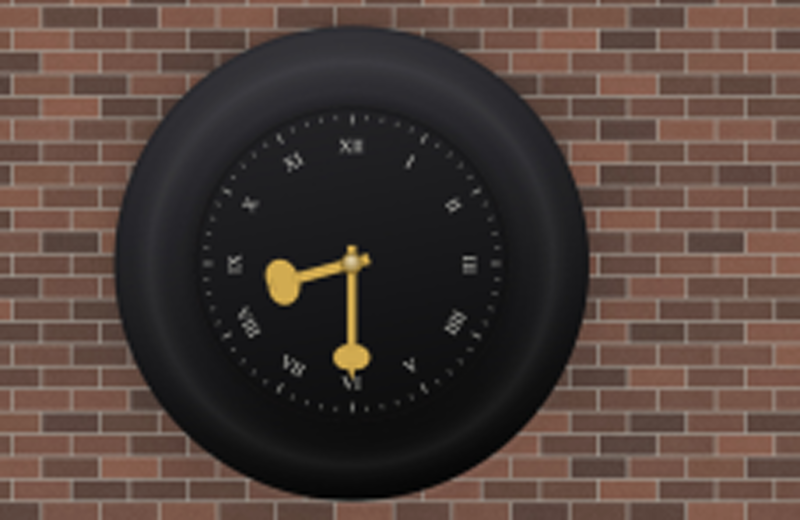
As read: {"hour": 8, "minute": 30}
